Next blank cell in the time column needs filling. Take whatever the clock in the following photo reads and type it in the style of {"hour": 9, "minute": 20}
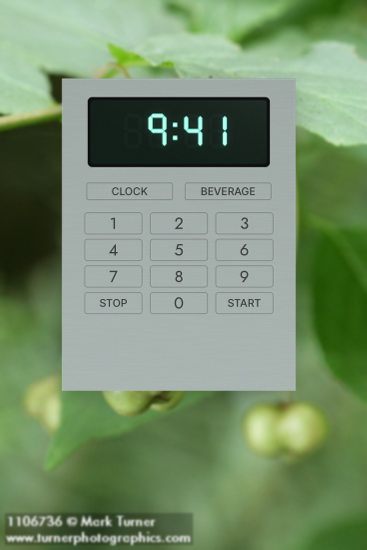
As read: {"hour": 9, "minute": 41}
